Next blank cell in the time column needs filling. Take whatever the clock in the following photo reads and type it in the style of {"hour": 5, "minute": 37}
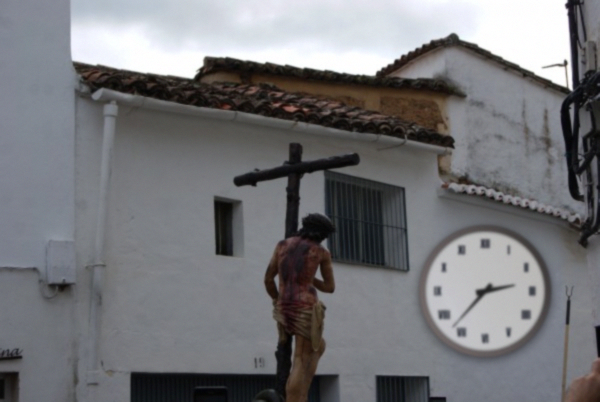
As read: {"hour": 2, "minute": 37}
